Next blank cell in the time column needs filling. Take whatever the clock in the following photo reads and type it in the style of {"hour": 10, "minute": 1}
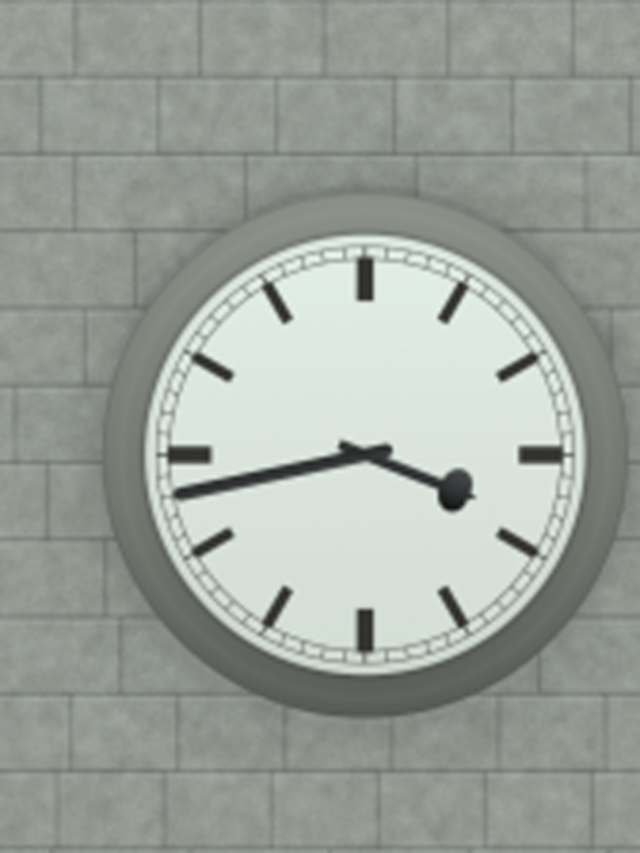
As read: {"hour": 3, "minute": 43}
